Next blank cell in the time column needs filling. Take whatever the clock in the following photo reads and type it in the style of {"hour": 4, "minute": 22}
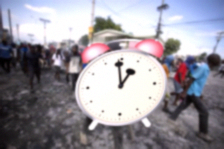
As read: {"hour": 12, "minute": 59}
